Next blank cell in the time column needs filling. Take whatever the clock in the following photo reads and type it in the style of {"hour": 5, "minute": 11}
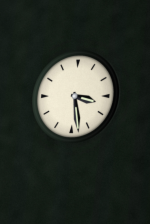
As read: {"hour": 3, "minute": 28}
